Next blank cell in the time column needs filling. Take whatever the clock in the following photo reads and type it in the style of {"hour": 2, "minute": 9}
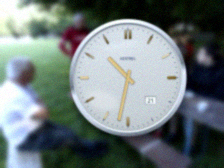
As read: {"hour": 10, "minute": 32}
